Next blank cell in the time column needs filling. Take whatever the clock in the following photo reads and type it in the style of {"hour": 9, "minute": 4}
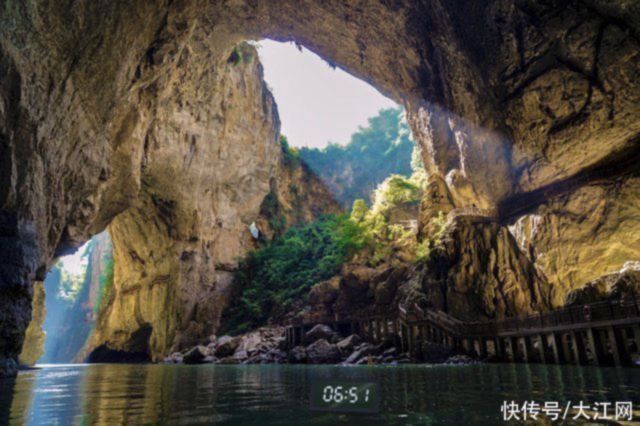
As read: {"hour": 6, "minute": 51}
